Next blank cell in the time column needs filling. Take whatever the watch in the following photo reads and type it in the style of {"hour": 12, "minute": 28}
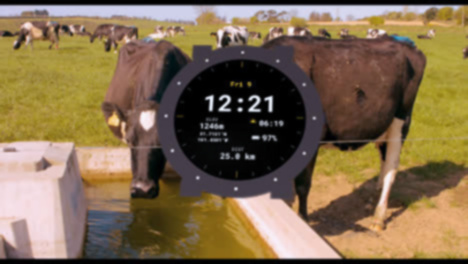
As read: {"hour": 12, "minute": 21}
